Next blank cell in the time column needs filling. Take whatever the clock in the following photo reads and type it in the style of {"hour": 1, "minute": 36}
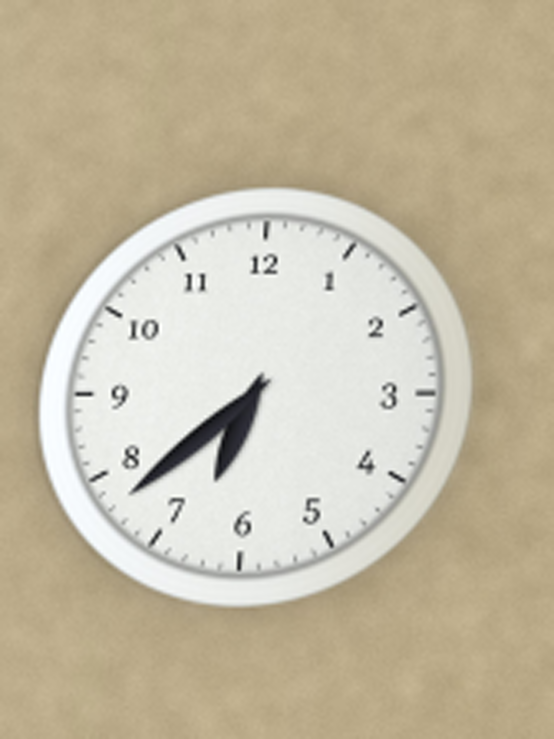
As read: {"hour": 6, "minute": 38}
